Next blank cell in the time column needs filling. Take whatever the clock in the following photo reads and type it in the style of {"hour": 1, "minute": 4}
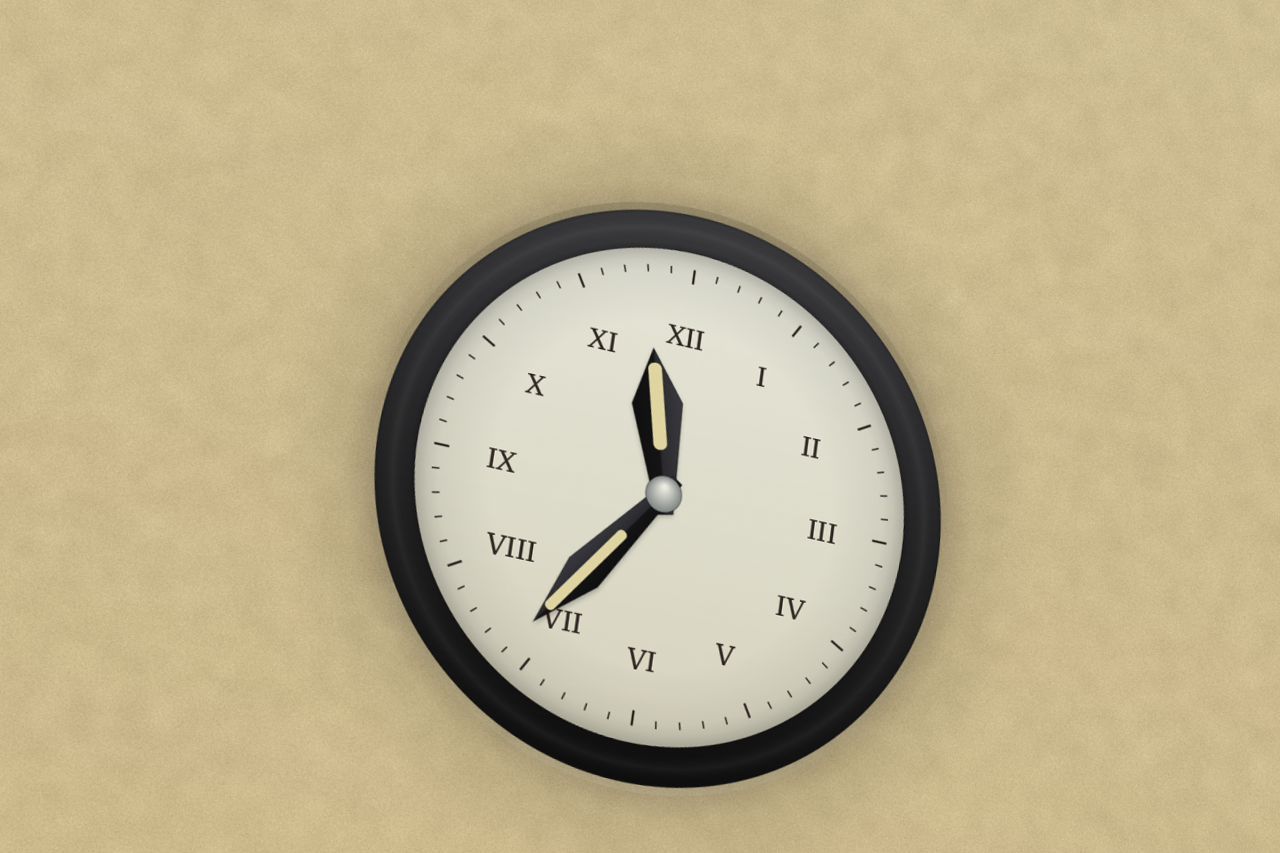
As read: {"hour": 11, "minute": 36}
